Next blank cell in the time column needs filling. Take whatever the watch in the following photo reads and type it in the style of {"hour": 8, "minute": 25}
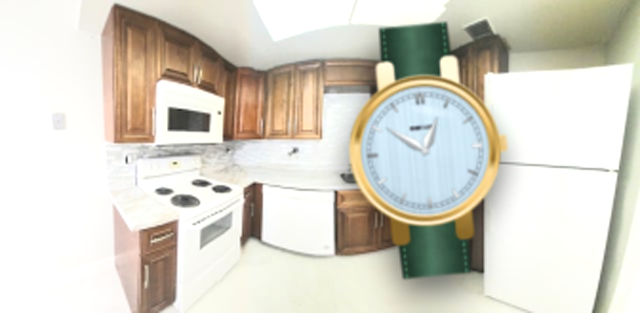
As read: {"hour": 12, "minute": 51}
